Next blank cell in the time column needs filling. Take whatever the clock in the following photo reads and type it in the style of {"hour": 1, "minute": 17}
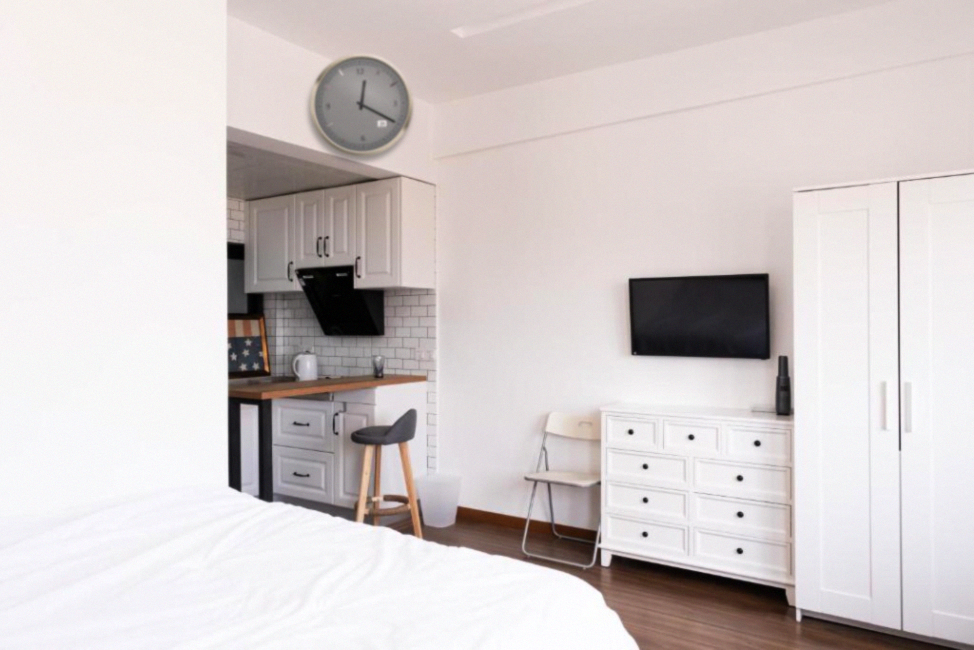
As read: {"hour": 12, "minute": 20}
